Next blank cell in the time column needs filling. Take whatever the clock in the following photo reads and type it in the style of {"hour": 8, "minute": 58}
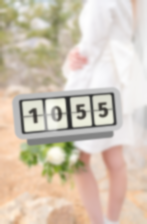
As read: {"hour": 10, "minute": 55}
